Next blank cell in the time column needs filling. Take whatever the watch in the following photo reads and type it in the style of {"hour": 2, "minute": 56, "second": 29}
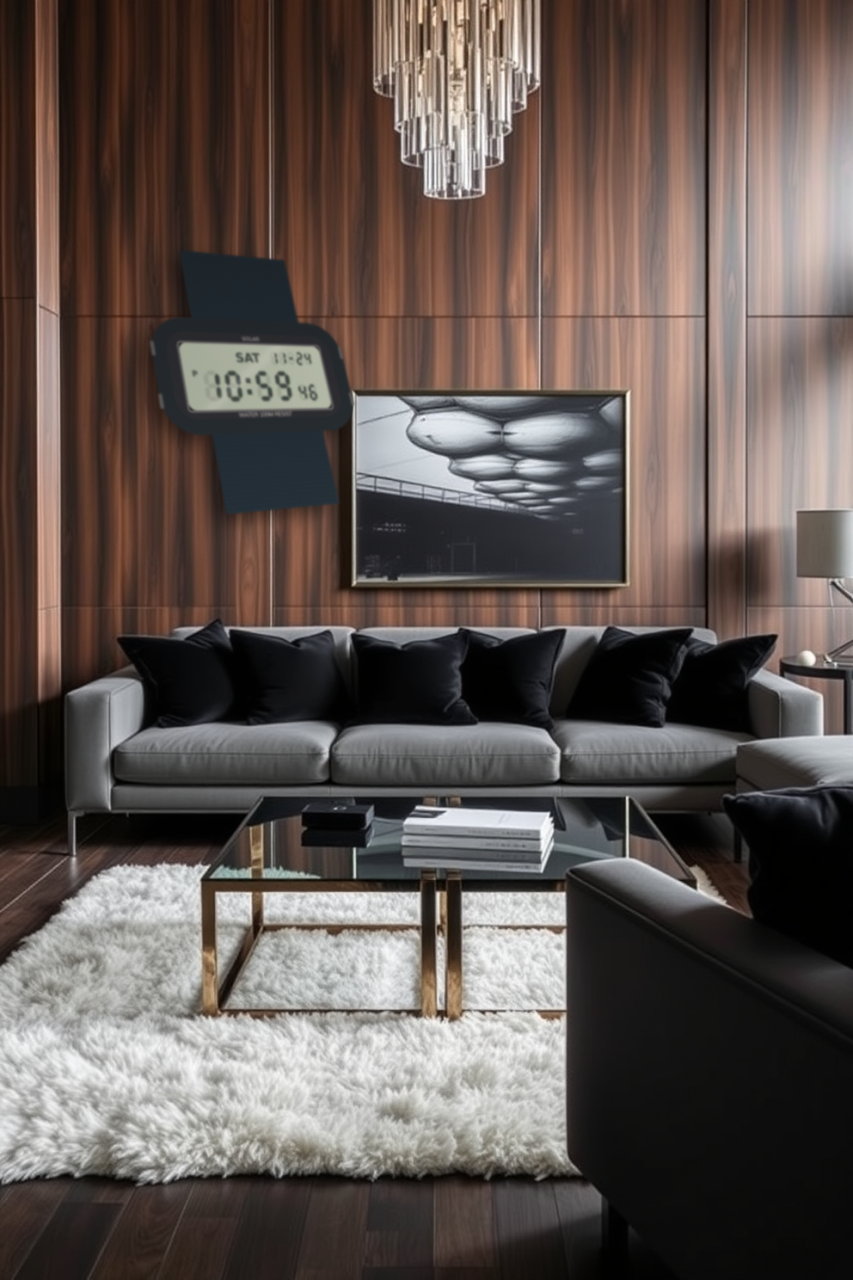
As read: {"hour": 10, "minute": 59, "second": 46}
